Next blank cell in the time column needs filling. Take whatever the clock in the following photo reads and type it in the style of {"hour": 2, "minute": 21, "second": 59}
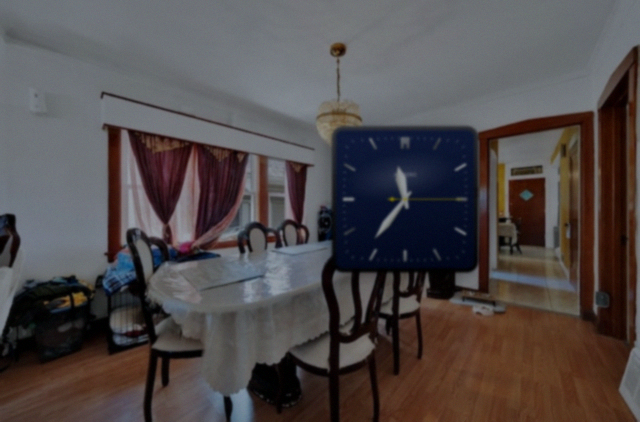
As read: {"hour": 11, "minute": 36, "second": 15}
